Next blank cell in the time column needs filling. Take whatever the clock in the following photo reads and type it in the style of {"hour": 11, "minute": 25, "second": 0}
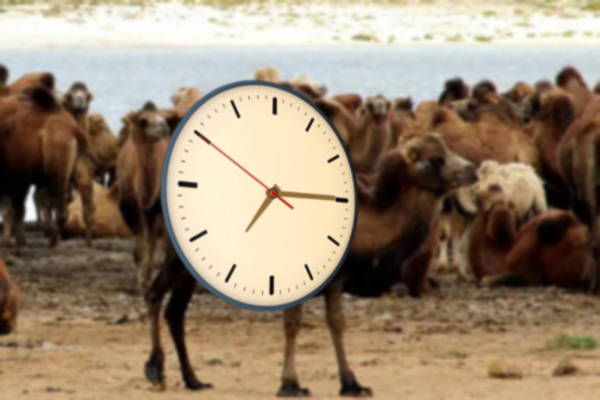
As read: {"hour": 7, "minute": 14, "second": 50}
